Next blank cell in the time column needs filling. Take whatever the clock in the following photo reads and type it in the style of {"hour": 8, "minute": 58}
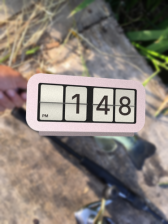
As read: {"hour": 1, "minute": 48}
